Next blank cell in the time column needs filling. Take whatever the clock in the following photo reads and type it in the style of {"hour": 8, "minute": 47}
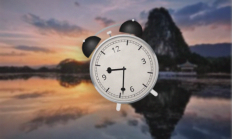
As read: {"hour": 9, "minute": 34}
